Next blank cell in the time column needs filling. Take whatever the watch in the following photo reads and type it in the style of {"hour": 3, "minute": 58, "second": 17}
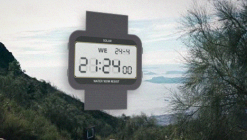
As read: {"hour": 21, "minute": 24, "second": 0}
